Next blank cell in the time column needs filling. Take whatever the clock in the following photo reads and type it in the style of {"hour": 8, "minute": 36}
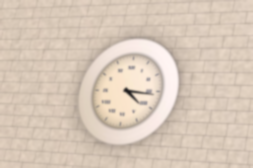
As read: {"hour": 4, "minute": 16}
